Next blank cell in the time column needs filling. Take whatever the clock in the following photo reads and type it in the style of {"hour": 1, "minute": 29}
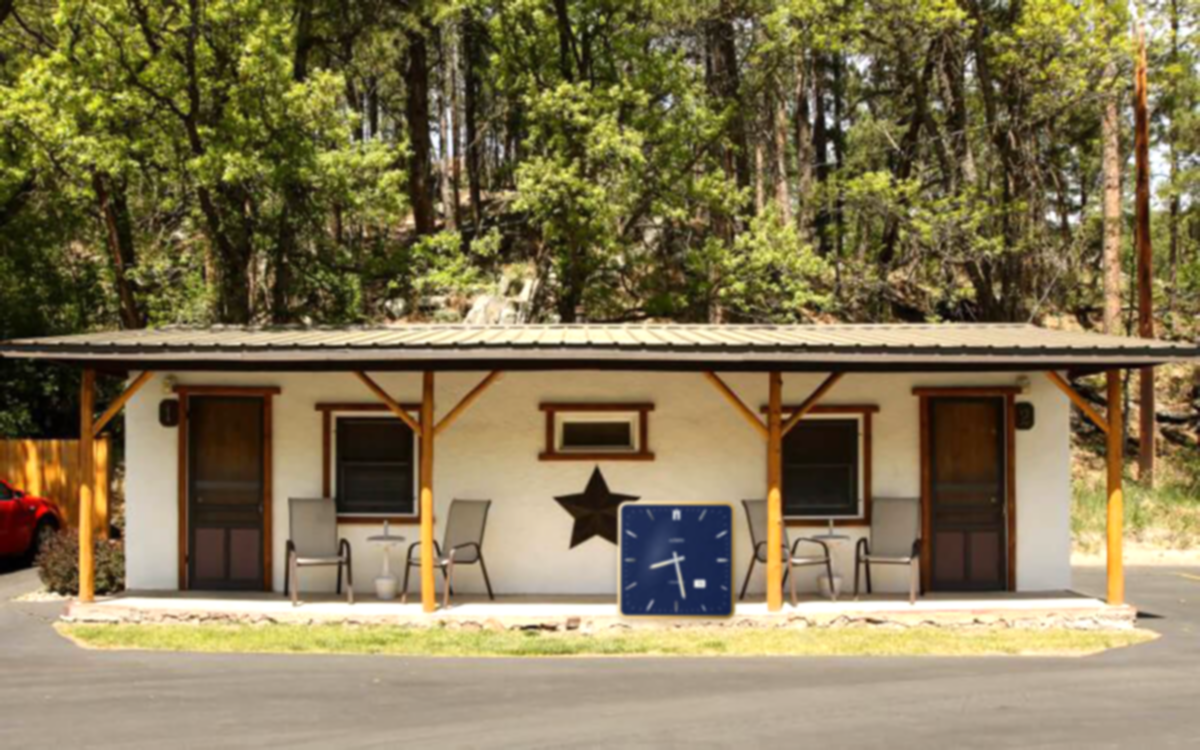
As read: {"hour": 8, "minute": 28}
